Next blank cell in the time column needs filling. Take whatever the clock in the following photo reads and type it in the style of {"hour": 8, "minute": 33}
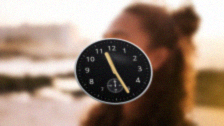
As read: {"hour": 11, "minute": 26}
